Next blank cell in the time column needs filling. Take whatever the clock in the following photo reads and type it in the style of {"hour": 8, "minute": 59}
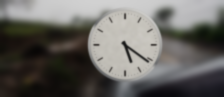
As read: {"hour": 5, "minute": 21}
